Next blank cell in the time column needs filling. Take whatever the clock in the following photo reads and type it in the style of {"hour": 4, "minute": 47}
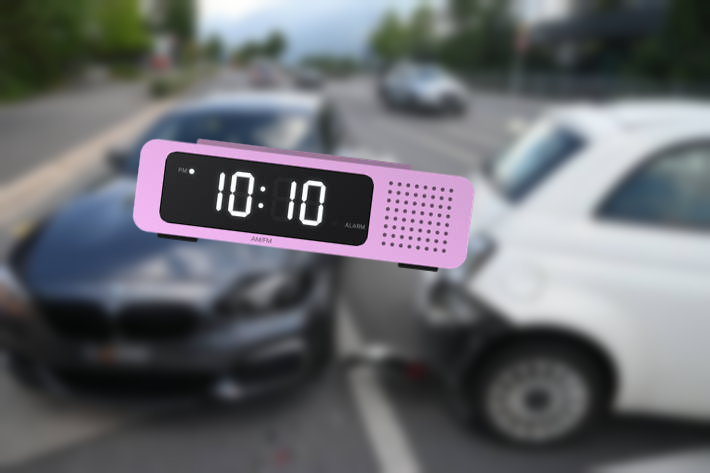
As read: {"hour": 10, "minute": 10}
